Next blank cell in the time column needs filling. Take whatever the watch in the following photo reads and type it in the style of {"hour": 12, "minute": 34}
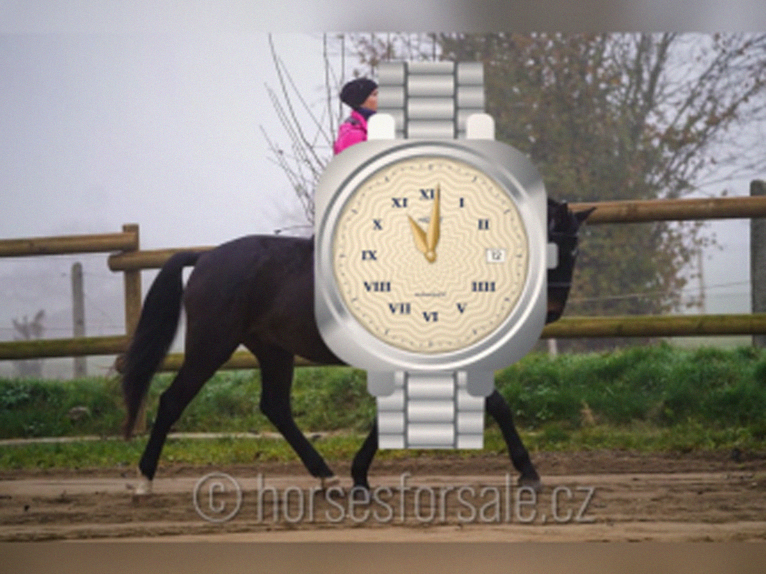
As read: {"hour": 11, "minute": 1}
